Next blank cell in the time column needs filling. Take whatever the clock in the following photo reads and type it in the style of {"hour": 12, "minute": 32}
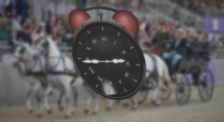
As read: {"hour": 2, "minute": 44}
